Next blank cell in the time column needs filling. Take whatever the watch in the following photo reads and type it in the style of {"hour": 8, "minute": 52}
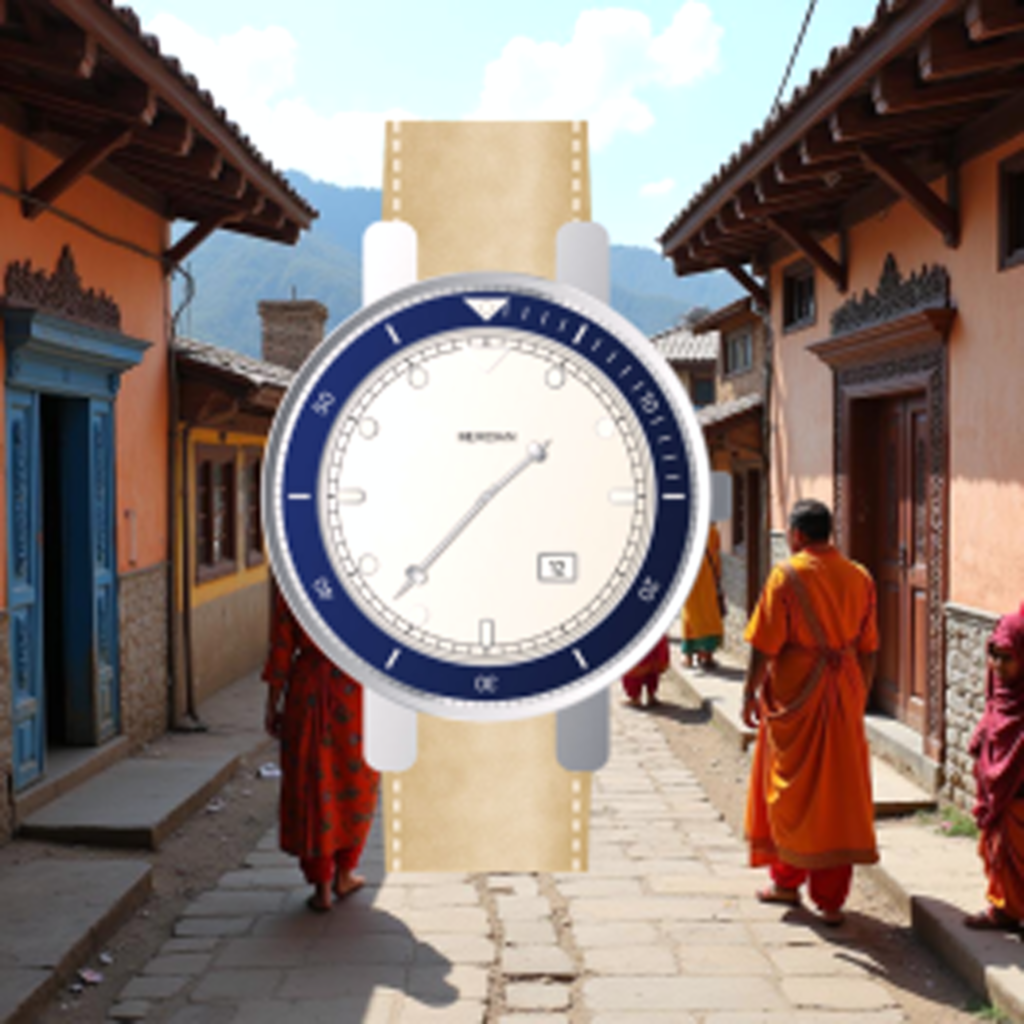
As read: {"hour": 1, "minute": 37}
